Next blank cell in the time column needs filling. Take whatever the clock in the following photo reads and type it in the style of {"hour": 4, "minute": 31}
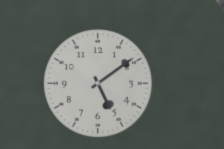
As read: {"hour": 5, "minute": 9}
